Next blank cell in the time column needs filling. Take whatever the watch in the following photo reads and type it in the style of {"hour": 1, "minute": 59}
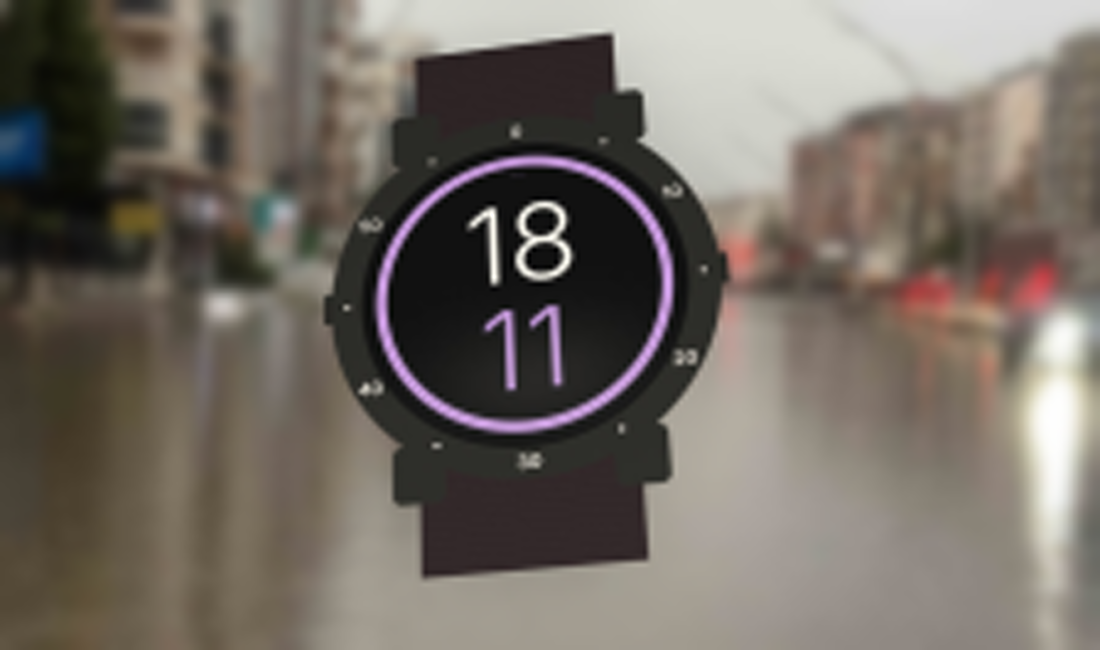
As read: {"hour": 18, "minute": 11}
